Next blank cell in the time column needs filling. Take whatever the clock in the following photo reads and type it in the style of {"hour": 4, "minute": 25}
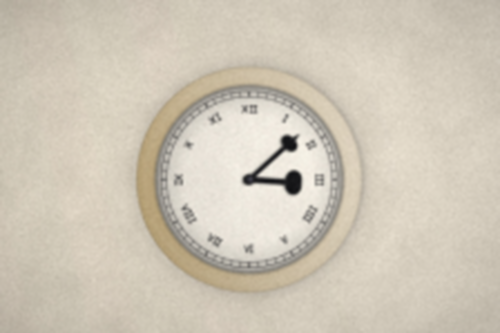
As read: {"hour": 3, "minute": 8}
